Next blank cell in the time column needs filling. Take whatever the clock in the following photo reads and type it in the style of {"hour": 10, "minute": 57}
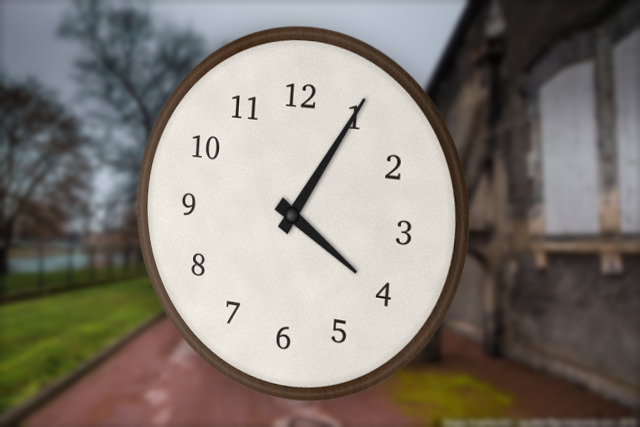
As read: {"hour": 4, "minute": 5}
